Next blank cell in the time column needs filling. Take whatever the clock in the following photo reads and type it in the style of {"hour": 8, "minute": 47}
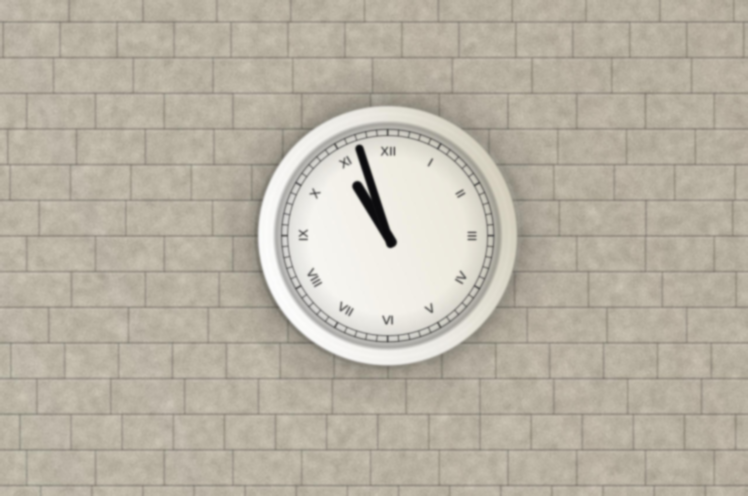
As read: {"hour": 10, "minute": 57}
